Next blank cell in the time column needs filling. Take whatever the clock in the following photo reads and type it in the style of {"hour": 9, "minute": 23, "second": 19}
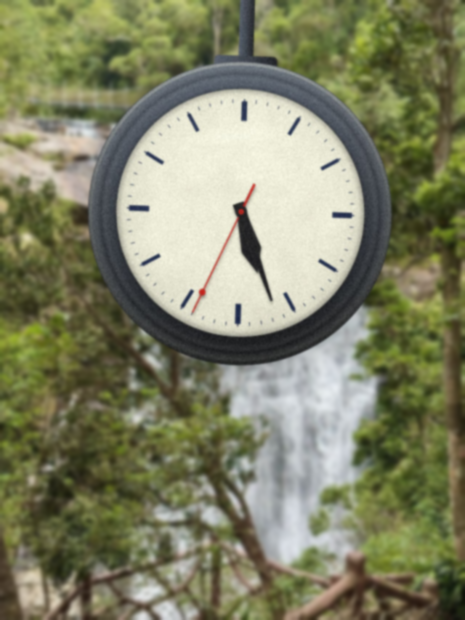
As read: {"hour": 5, "minute": 26, "second": 34}
